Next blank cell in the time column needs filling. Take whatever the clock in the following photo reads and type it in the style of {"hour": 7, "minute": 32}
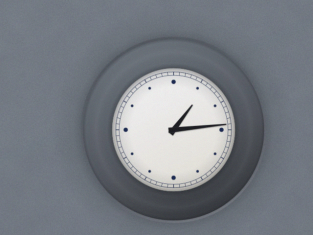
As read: {"hour": 1, "minute": 14}
